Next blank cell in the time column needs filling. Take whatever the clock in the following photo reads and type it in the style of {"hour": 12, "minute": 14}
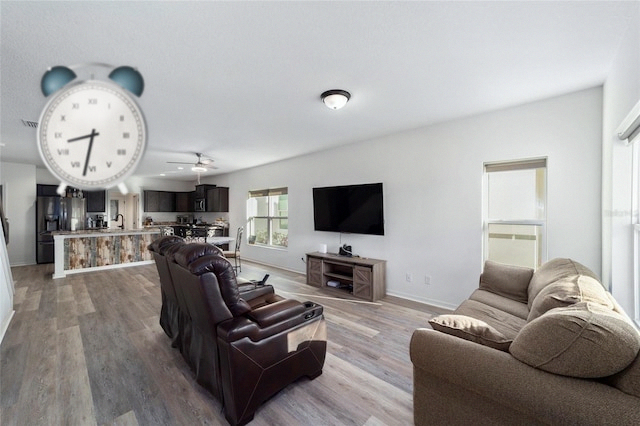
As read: {"hour": 8, "minute": 32}
